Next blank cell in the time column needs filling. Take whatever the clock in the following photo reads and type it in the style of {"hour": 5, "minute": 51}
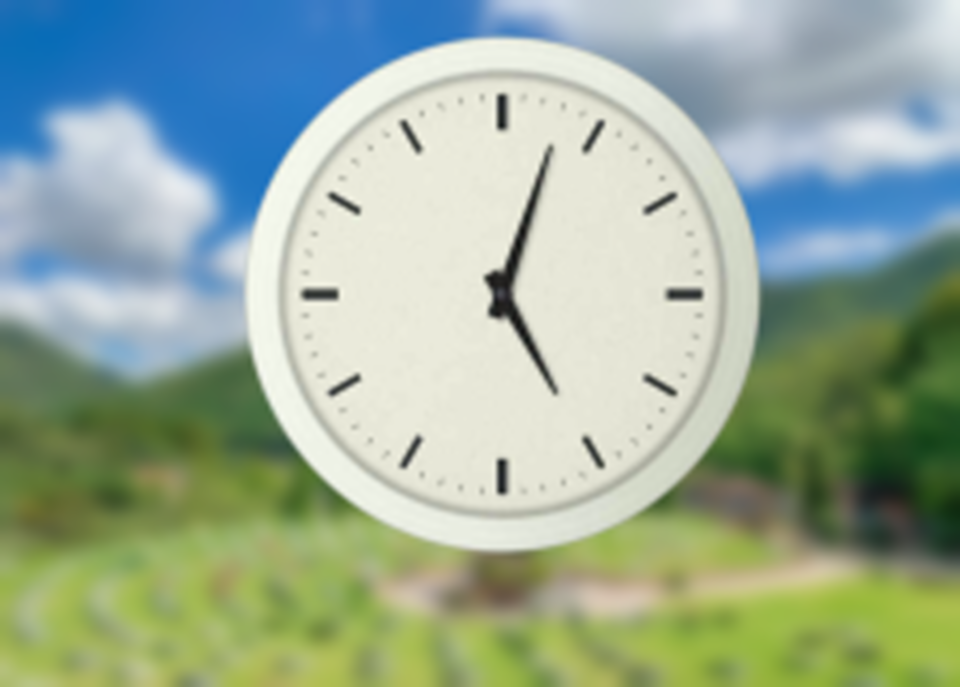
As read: {"hour": 5, "minute": 3}
